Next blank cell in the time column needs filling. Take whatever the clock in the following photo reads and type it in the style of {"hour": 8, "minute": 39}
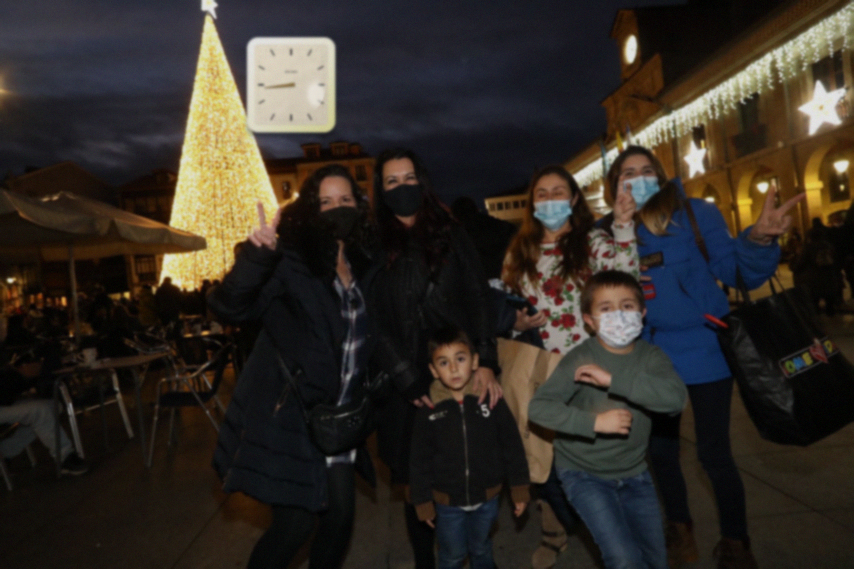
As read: {"hour": 8, "minute": 44}
